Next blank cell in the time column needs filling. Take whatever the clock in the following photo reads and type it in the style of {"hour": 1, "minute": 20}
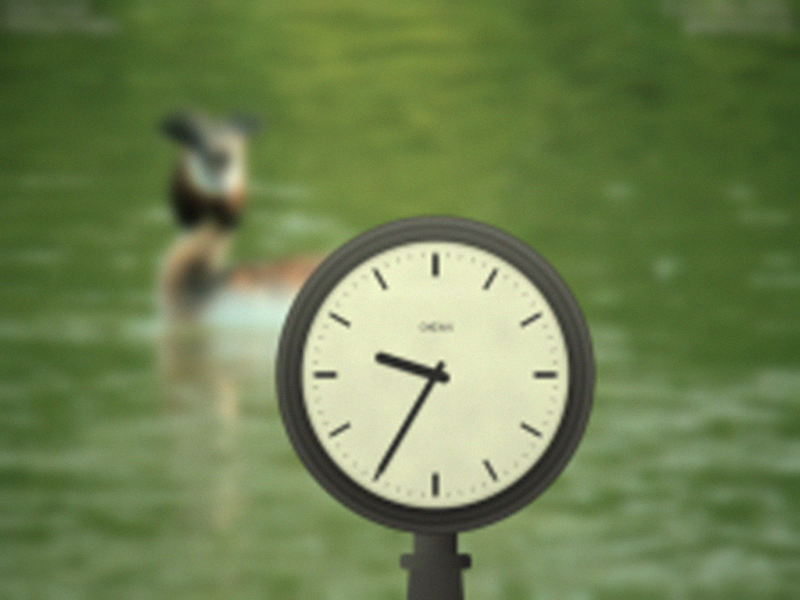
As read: {"hour": 9, "minute": 35}
